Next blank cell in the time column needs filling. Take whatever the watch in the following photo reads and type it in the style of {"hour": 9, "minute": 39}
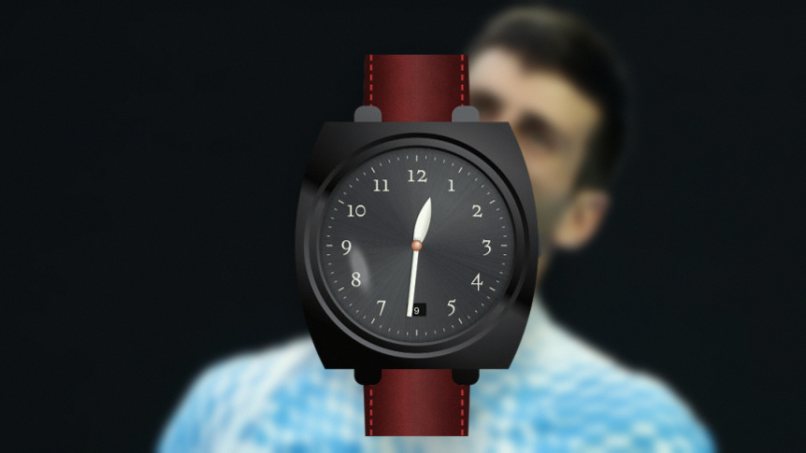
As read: {"hour": 12, "minute": 31}
